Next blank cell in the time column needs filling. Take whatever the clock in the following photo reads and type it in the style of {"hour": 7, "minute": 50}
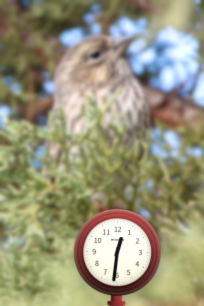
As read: {"hour": 12, "minute": 31}
